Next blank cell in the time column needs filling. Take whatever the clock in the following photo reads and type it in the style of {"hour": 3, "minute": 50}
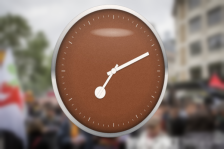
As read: {"hour": 7, "minute": 11}
